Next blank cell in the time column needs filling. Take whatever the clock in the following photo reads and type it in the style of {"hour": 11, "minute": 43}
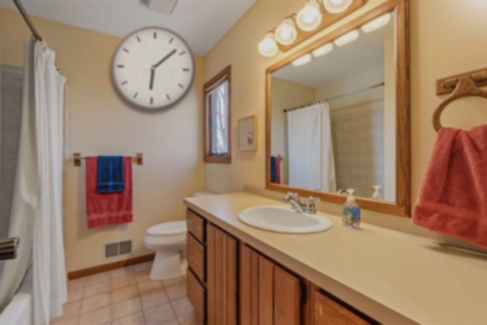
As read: {"hour": 6, "minute": 8}
